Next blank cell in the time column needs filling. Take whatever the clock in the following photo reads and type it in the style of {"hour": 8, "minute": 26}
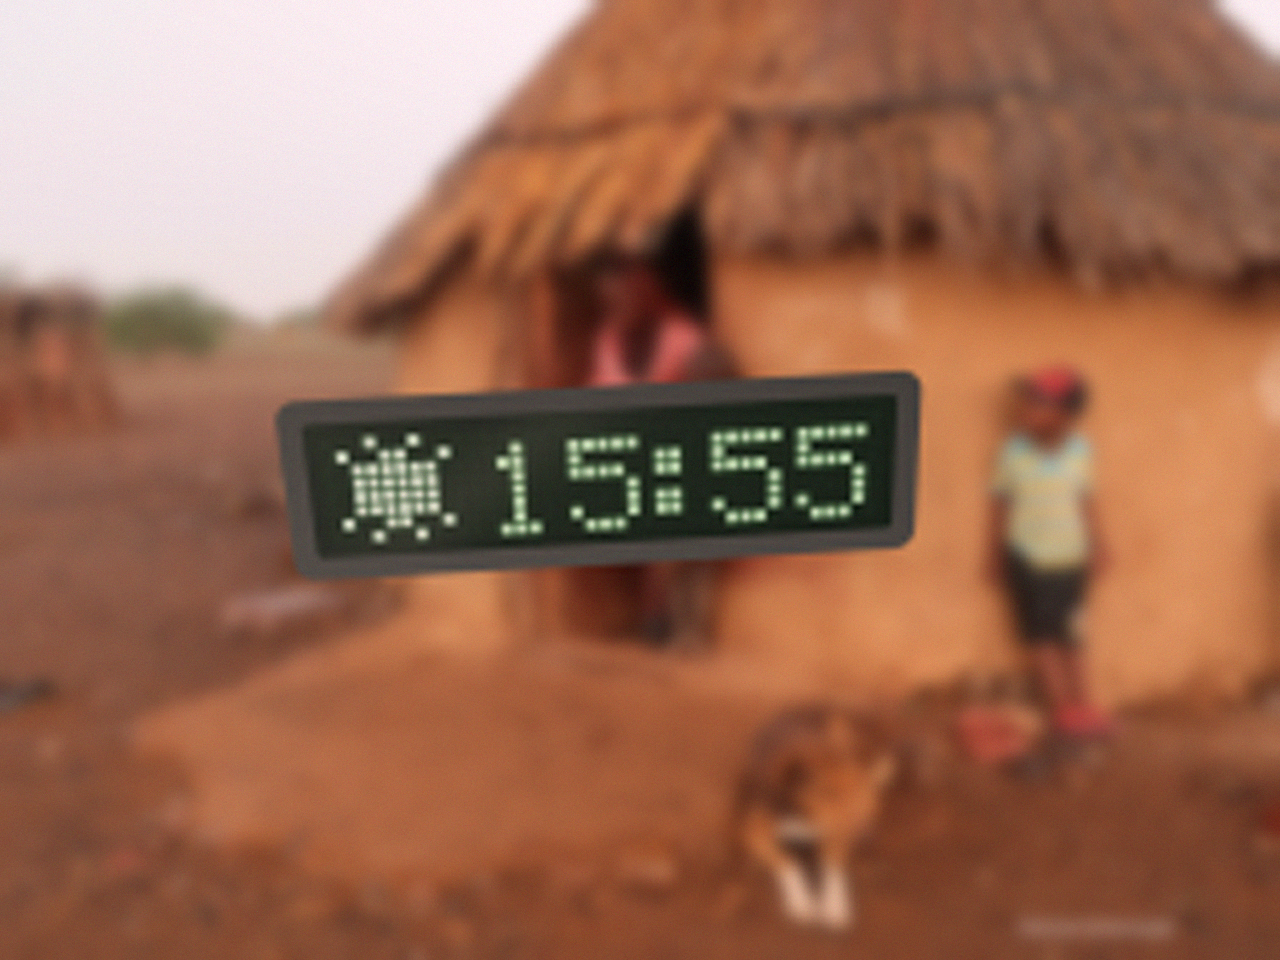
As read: {"hour": 15, "minute": 55}
